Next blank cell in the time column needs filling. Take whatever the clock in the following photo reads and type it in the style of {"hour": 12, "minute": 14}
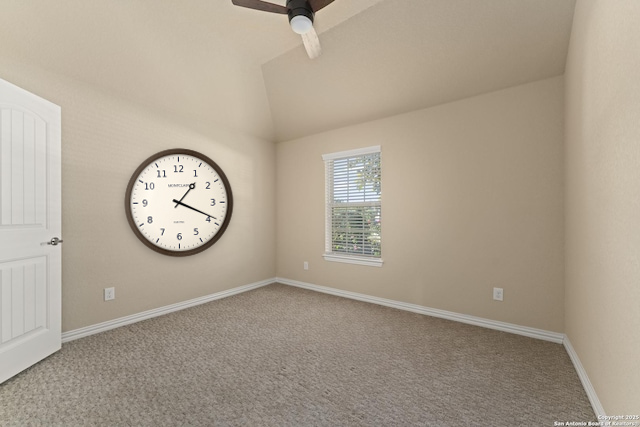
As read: {"hour": 1, "minute": 19}
